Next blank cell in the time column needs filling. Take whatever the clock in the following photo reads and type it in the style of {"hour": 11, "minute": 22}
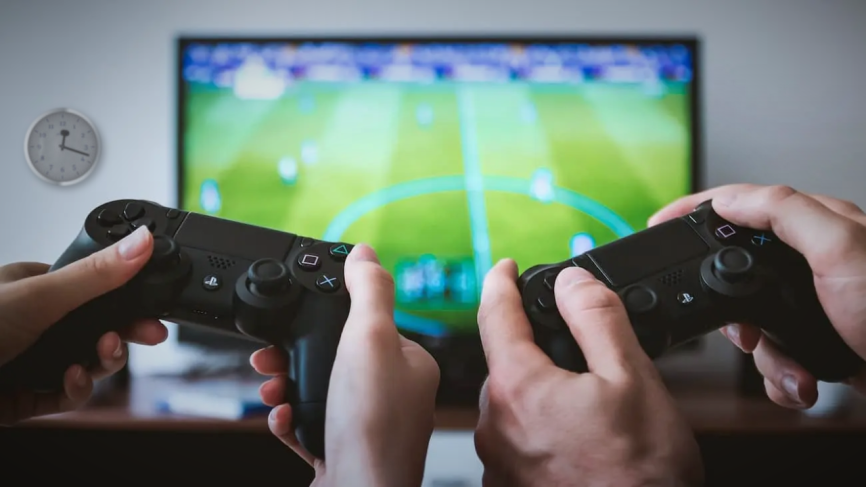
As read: {"hour": 12, "minute": 18}
